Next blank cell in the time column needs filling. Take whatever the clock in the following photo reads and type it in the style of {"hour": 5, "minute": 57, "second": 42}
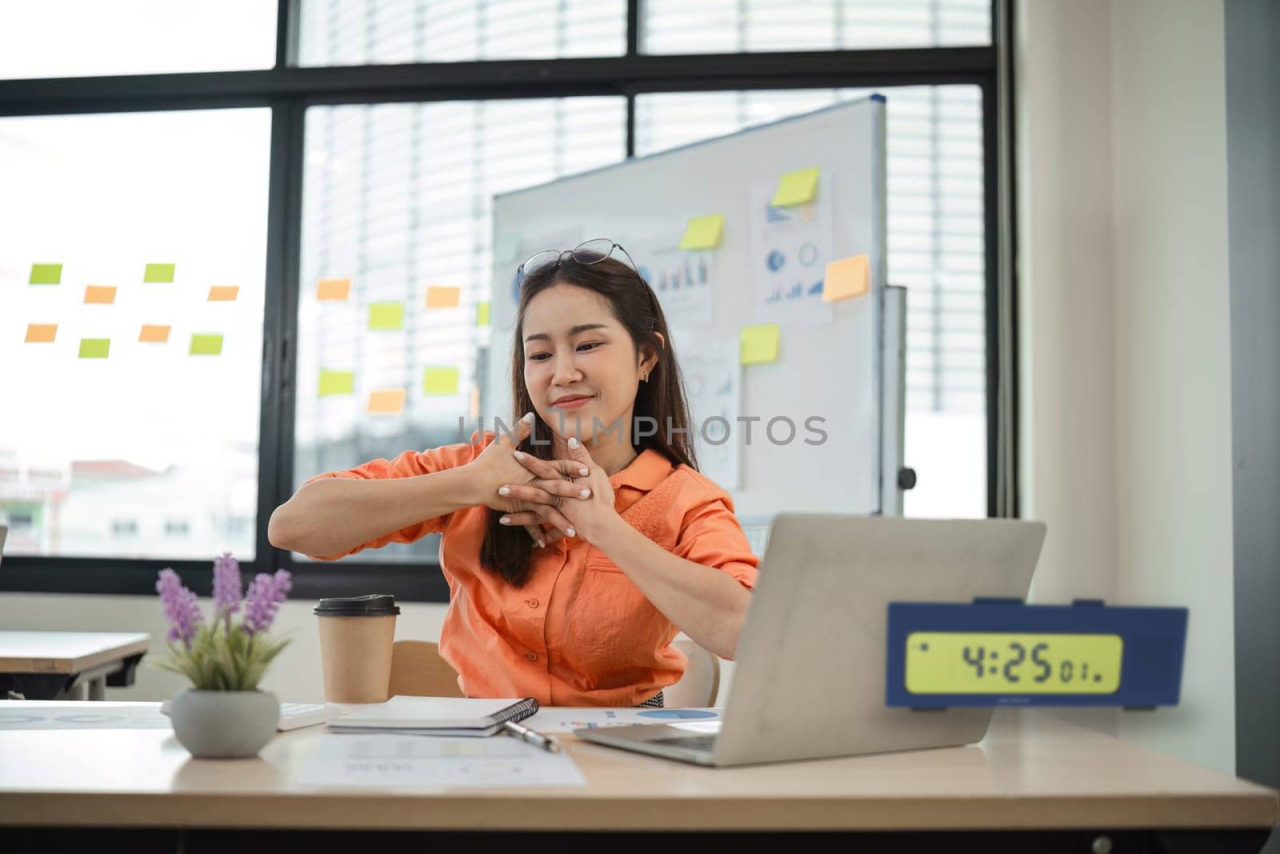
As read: {"hour": 4, "minute": 25, "second": 1}
